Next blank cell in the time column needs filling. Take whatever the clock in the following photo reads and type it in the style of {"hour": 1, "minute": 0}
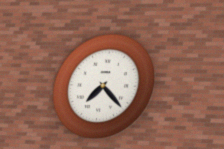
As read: {"hour": 7, "minute": 22}
